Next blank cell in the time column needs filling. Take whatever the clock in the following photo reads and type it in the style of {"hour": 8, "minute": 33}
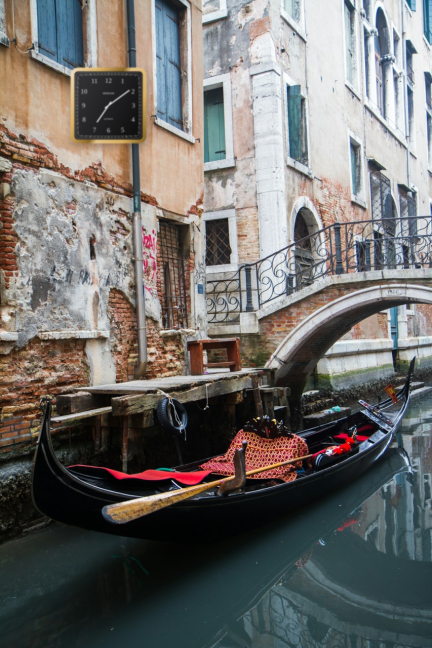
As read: {"hour": 7, "minute": 9}
